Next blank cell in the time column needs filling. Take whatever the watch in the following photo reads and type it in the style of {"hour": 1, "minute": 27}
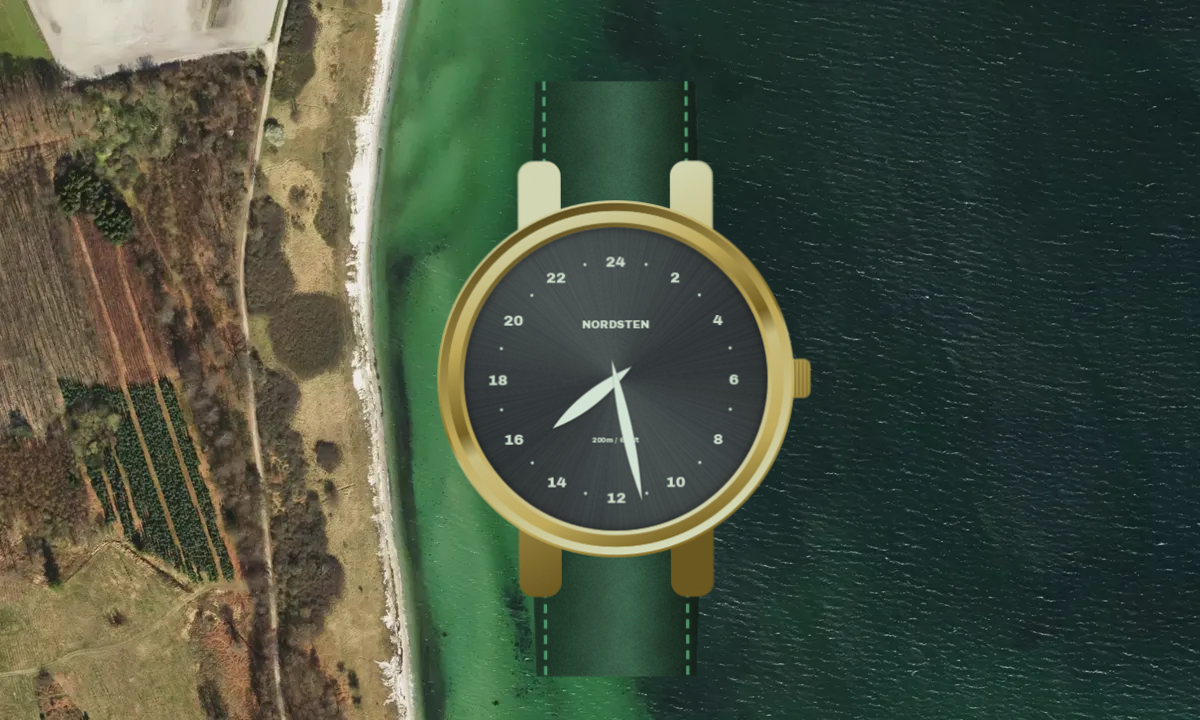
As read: {"hour": 15, "minute": 28}
